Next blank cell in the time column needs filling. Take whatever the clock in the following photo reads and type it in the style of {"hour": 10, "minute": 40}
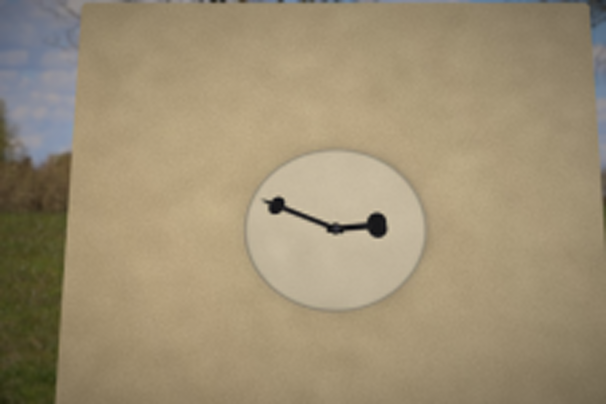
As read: {"hour": 2, "minute": 49}
